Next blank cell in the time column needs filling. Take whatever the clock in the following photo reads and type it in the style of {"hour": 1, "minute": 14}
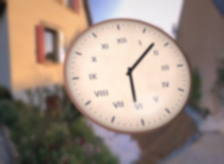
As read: {"hour": 6, "minute": 8}
